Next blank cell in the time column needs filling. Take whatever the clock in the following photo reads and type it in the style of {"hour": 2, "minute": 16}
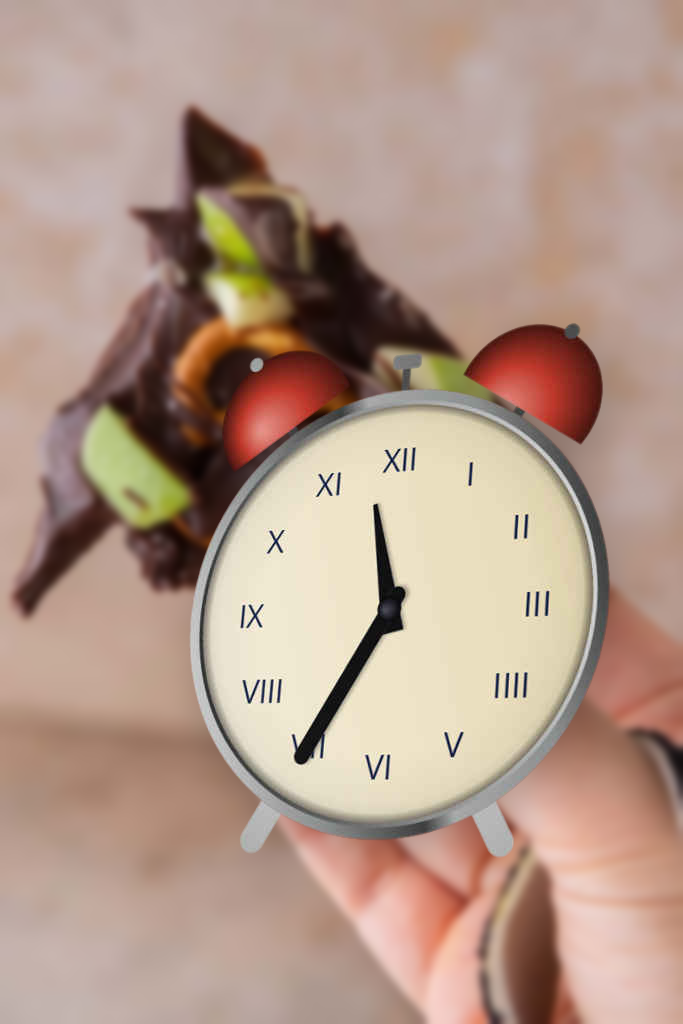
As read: {"hour": 11, "minute": 35}
